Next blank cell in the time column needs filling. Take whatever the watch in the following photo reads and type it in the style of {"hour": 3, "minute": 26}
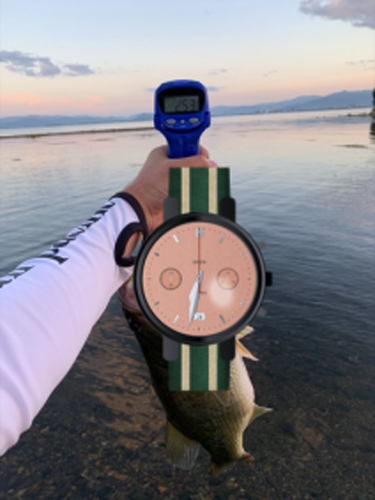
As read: {"hour": 6, "minute": 32}
